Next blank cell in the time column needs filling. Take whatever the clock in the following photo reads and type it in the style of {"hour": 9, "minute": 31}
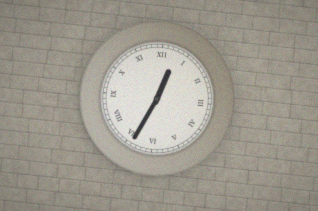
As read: {"hour": 12, "minute": 34}
